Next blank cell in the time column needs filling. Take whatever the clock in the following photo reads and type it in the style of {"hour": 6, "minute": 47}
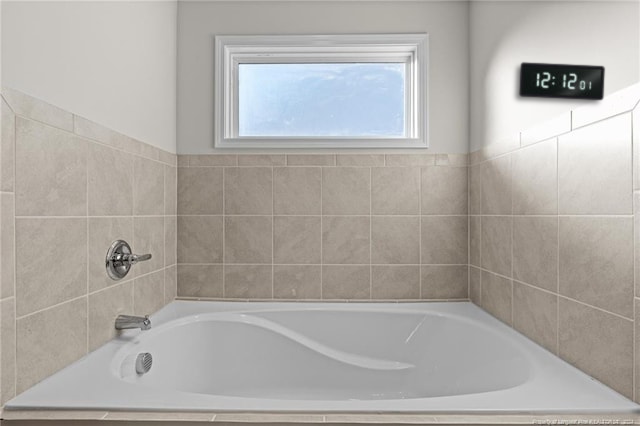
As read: {"hour": 12, "minute": 12}
